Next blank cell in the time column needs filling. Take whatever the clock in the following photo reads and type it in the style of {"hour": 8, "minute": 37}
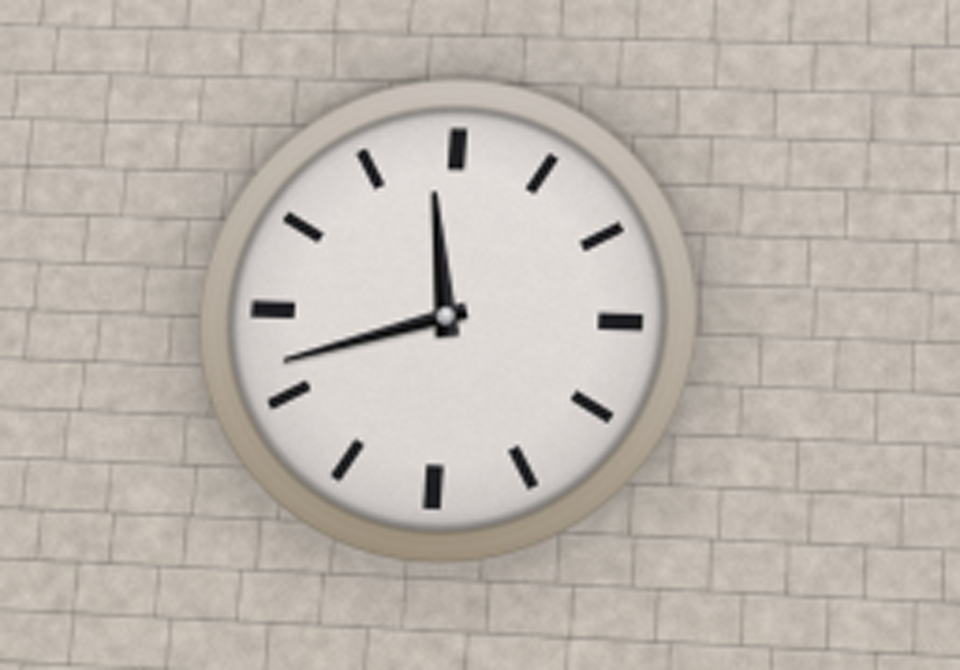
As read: {"hour": 11, "minute": 42}
